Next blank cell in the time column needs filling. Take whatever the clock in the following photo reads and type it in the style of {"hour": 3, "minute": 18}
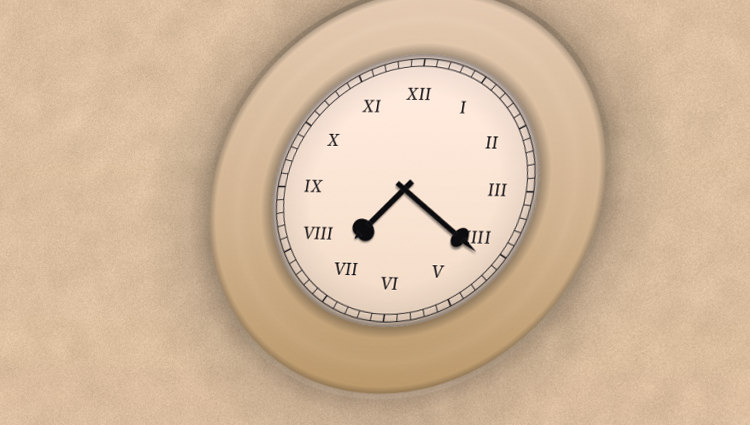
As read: {"hour": 7, "minute": 21}
